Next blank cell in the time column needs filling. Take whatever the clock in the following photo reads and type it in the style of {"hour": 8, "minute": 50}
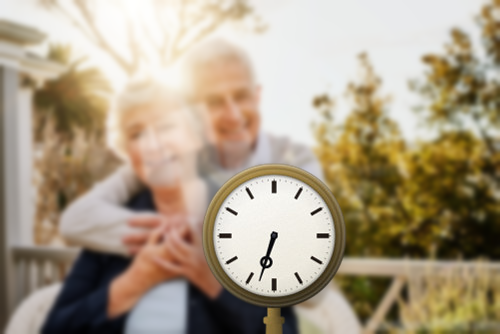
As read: {"hour": 6, "minute": 33}
